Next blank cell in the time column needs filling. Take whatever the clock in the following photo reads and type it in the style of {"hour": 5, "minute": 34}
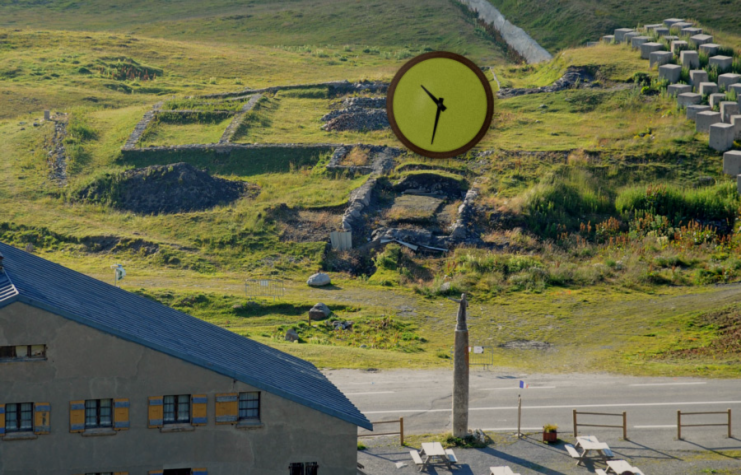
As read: {"hour": 10, "minute": 32}
